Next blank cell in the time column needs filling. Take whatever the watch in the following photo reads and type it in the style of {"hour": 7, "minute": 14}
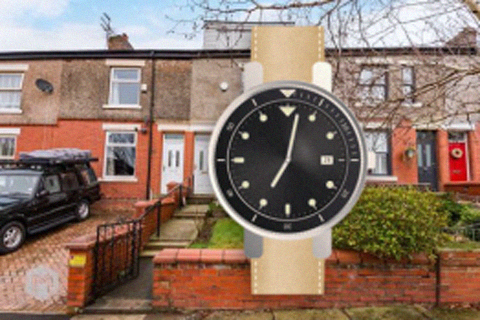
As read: {"hour": 7, "minute": 2}
